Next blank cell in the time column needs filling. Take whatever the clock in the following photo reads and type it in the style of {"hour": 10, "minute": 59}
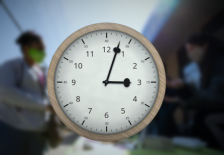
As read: {"hour": 3, "minute": 3}
